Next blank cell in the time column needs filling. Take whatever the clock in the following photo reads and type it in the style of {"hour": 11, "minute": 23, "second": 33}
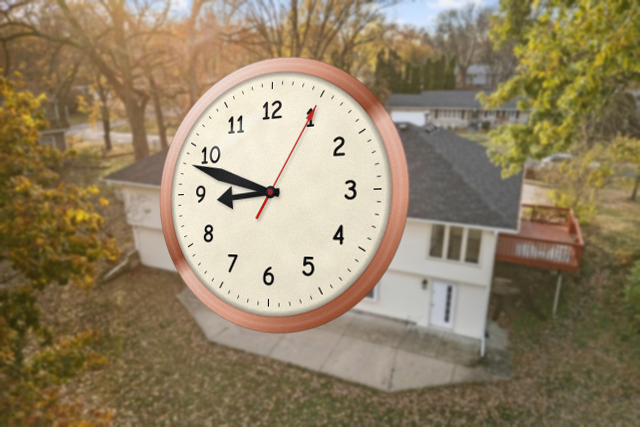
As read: {"hour": 8, "minute": 48, "second": 5}
